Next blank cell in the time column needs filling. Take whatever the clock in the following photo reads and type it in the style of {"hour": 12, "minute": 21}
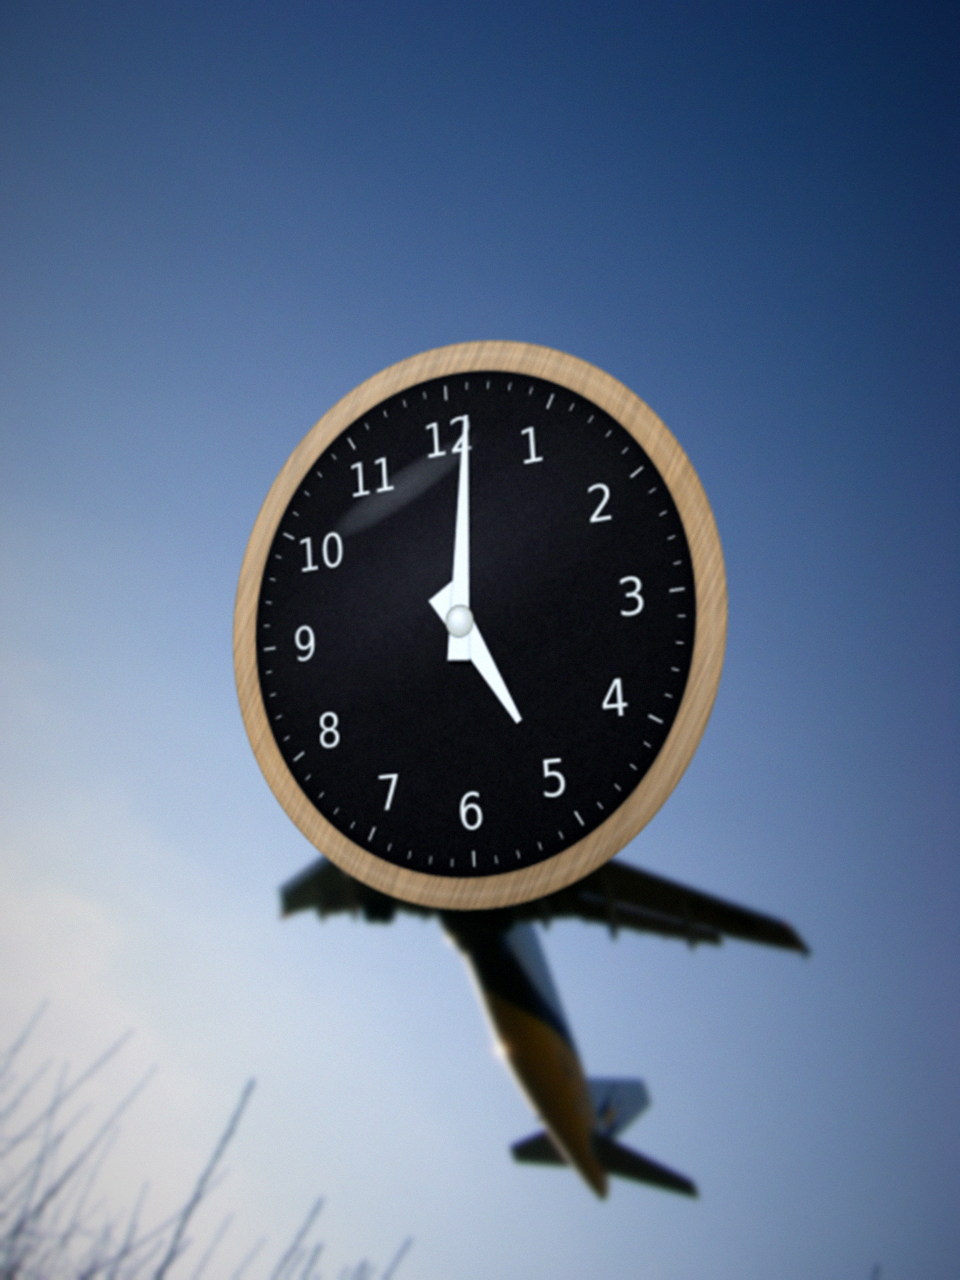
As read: {"hour": 5, "minute": 1}
